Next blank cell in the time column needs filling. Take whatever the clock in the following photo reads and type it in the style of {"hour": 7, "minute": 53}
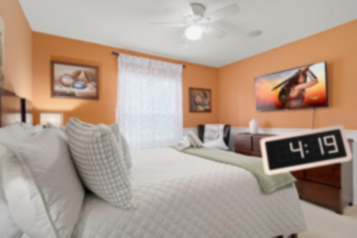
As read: {"hour": 4, "minute": 19}
